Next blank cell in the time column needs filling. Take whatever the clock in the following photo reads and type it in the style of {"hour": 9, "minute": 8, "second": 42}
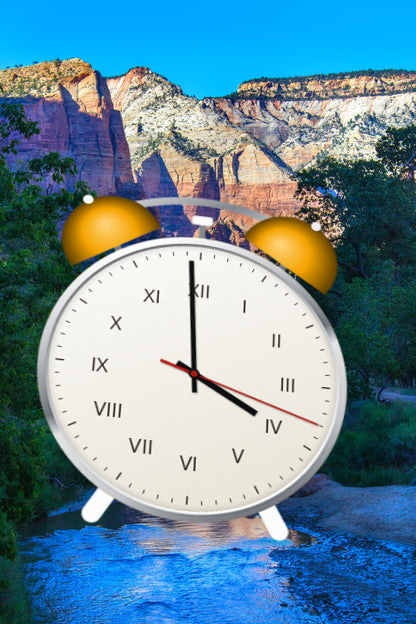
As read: {"hour": 3, "minute": 59, "second": 18}
